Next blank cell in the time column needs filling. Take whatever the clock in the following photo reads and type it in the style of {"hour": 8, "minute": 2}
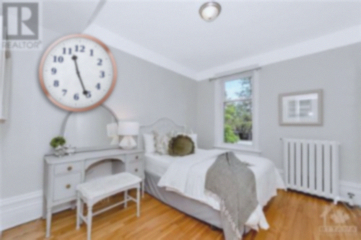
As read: {"hour": 11, "minute": 26}
